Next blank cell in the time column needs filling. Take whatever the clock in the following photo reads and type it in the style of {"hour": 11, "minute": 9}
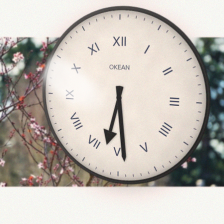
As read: {"hour": 6, "minute": 29}
